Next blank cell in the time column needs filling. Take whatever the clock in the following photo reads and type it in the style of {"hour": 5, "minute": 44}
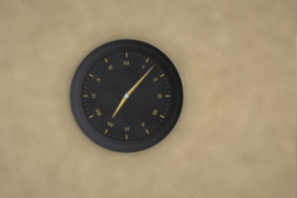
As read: {"hour": 7, "minute": 7}
